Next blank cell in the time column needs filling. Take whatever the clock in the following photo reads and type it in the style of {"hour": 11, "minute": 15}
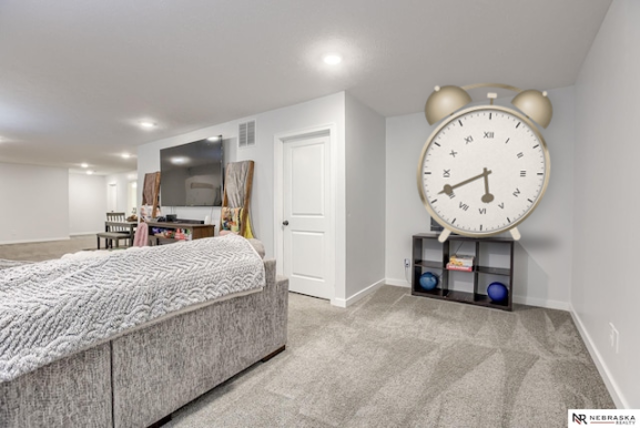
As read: {"hour": 5, "minute": 41}
